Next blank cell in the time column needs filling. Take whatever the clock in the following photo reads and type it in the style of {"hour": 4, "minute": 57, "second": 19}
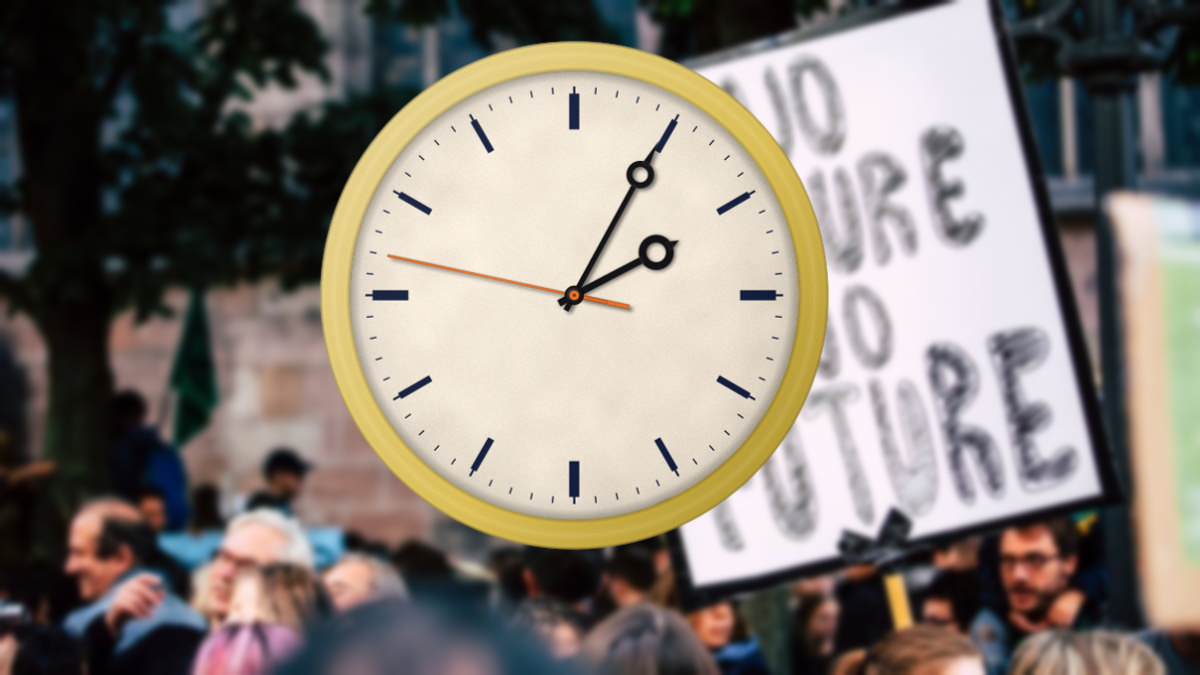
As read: {"hour": 2, "minute": 4, "second": 47}
